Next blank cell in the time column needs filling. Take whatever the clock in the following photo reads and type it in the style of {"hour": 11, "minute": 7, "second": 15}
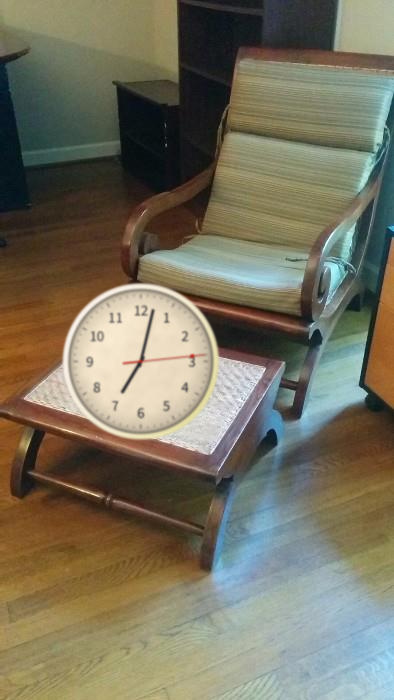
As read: {"hour": 7, "minute": 2, "second": 14}
